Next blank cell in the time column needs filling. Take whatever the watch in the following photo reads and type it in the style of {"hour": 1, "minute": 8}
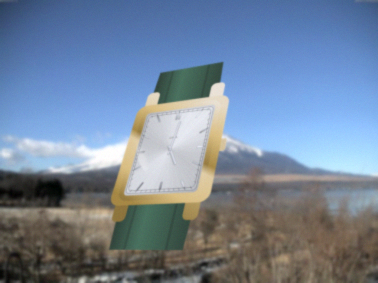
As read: {"hour": 5, "minute": 1}
